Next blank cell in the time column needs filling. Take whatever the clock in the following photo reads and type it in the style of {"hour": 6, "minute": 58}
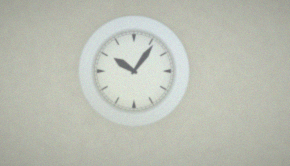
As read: {"hour": 10, "minute": 6}
